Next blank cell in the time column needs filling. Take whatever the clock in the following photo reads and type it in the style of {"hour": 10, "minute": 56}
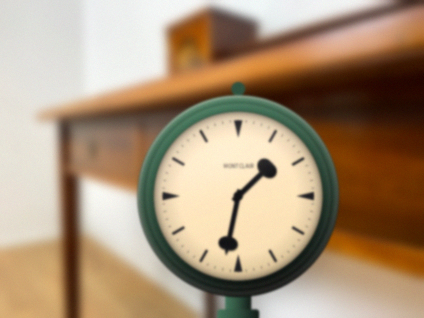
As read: {"hour": 1, "minute": 32}
